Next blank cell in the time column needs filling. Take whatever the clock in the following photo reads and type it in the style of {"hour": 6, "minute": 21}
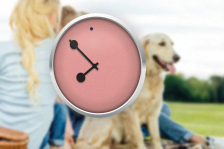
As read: {"hour": 7, "minute": 53}
